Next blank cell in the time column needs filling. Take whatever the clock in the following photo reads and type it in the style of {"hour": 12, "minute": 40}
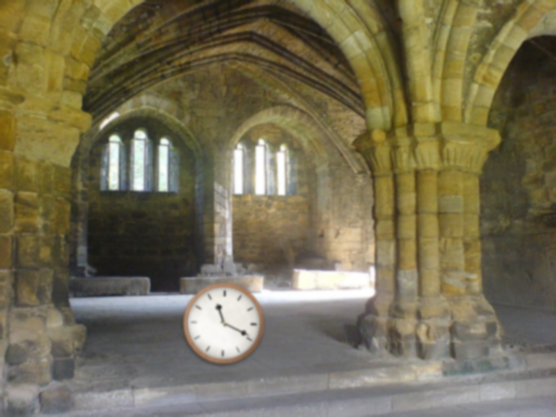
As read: {"hour": 11, "minute": 19}
